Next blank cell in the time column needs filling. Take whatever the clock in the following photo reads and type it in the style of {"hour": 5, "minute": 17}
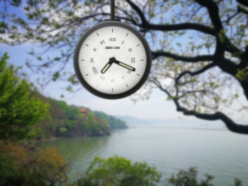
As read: {"hour": 7, "minute": 19}
